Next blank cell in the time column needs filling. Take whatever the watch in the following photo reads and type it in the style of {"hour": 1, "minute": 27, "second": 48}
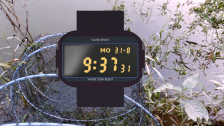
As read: {"hour": 9, "minute": 37, "second": 31}
